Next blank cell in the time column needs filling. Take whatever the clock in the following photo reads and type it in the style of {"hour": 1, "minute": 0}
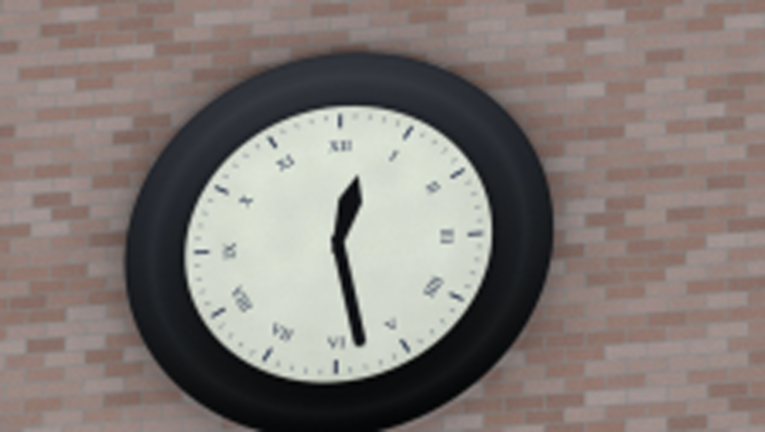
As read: {"hour": 12, "minute": 28}
